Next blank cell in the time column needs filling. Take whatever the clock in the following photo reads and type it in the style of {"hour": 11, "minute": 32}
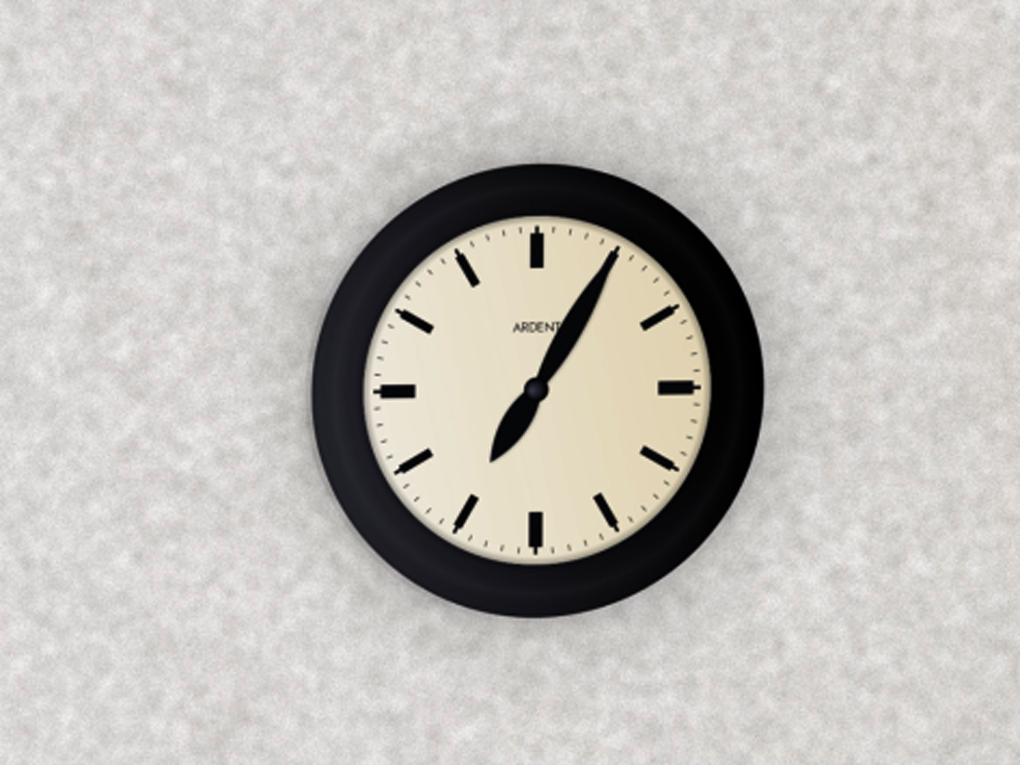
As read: {"hour": 7, "minute": 5}
